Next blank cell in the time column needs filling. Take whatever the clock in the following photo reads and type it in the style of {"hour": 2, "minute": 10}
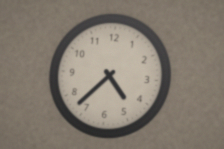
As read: {"hour": 4, "minute": 37}
